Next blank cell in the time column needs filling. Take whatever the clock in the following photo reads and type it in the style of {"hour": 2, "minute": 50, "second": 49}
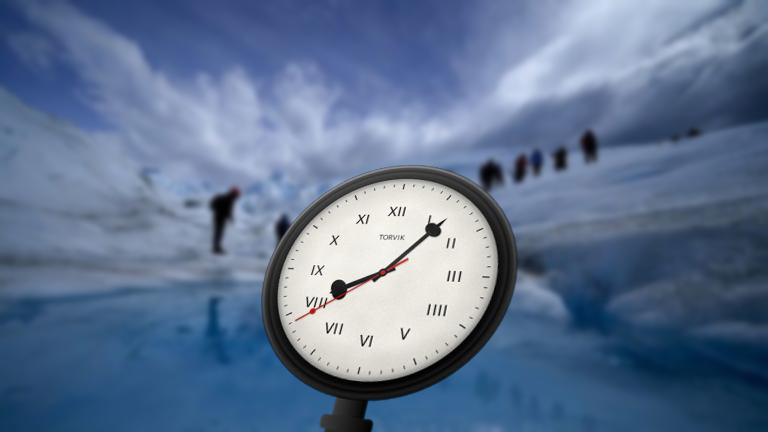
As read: {"hour": 8, "minute": 6, "second": 39}
